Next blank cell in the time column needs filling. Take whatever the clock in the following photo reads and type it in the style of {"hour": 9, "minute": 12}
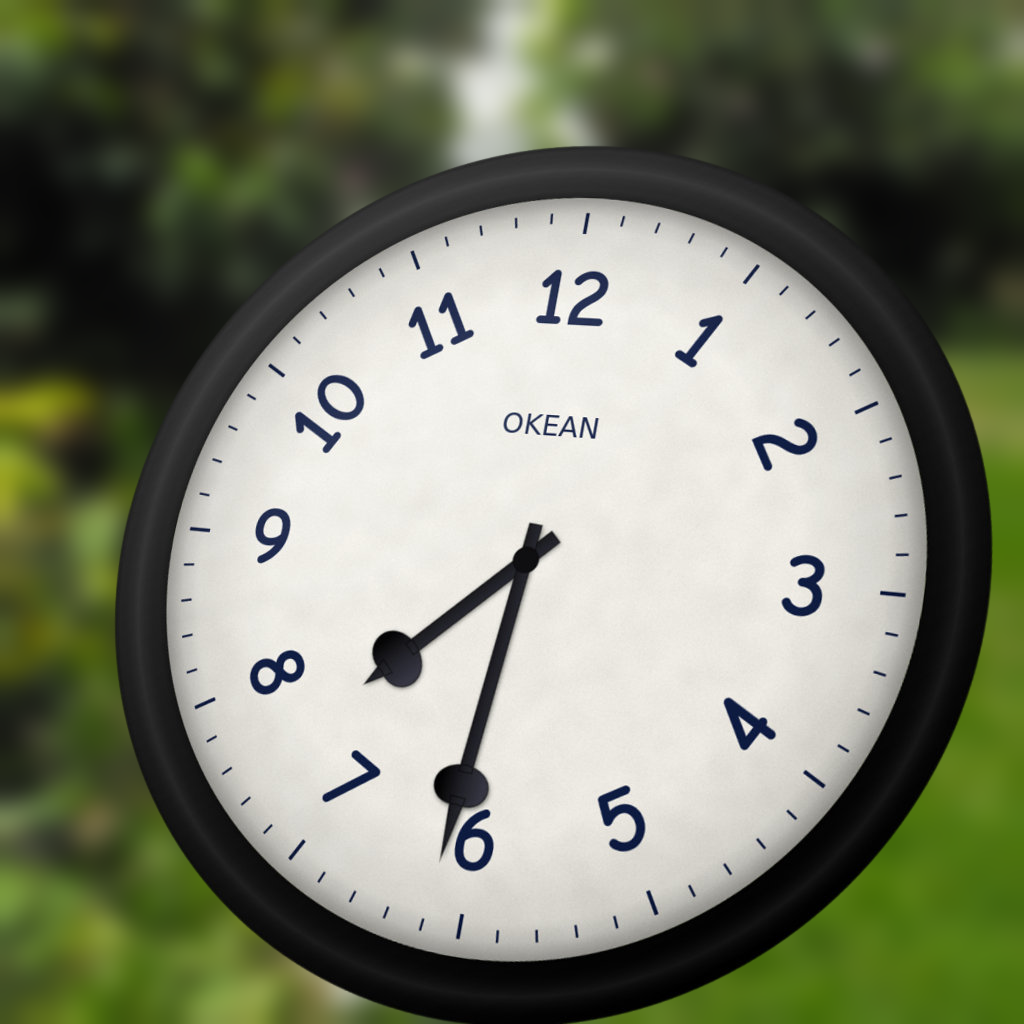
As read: {"hour": 7, "minute": 31}
